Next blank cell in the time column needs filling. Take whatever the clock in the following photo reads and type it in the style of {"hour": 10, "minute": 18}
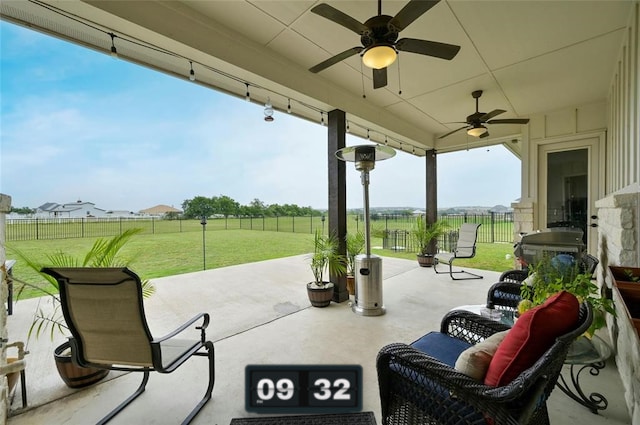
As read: {"hour": 9, "minute": 32}
